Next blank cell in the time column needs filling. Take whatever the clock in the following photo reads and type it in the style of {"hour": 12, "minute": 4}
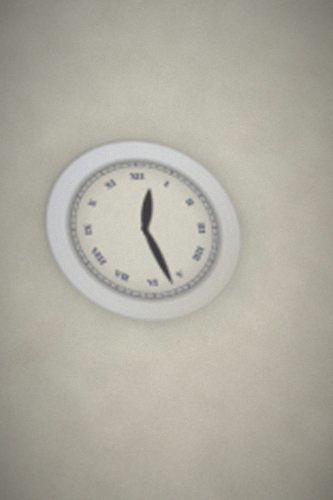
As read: {"hour": 12, "minute": 27}
